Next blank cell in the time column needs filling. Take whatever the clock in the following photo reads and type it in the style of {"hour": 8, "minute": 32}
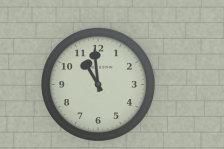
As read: {"hour": 10, "minute": 59}
